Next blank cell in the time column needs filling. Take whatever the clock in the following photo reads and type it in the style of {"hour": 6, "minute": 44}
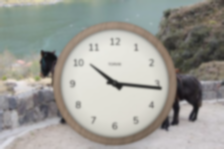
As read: {"hour": 10, "minute": 16}
